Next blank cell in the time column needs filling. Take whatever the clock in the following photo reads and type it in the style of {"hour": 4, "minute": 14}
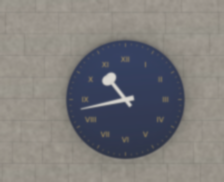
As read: {"hour": 10, "minute": 43}
